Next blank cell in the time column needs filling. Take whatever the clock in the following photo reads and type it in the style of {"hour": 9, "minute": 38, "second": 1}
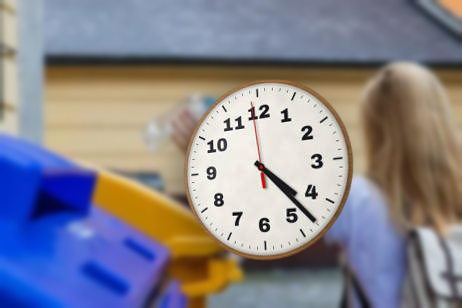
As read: {"hour": 4, "minute": 22, "second": 59}
